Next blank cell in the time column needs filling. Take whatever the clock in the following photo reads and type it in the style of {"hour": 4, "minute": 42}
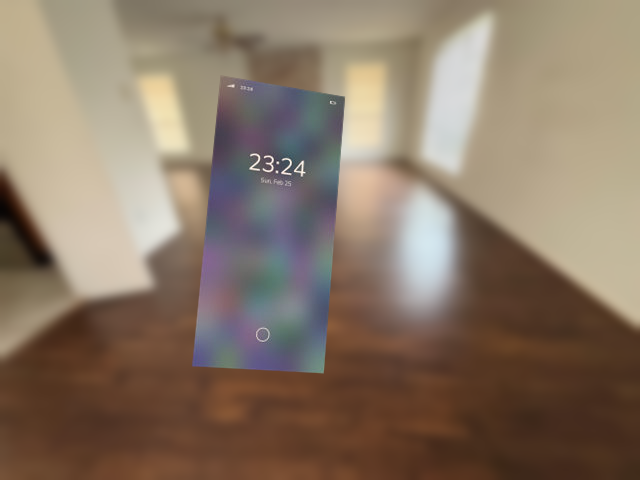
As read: {"hour": 23, "minute": 24}
